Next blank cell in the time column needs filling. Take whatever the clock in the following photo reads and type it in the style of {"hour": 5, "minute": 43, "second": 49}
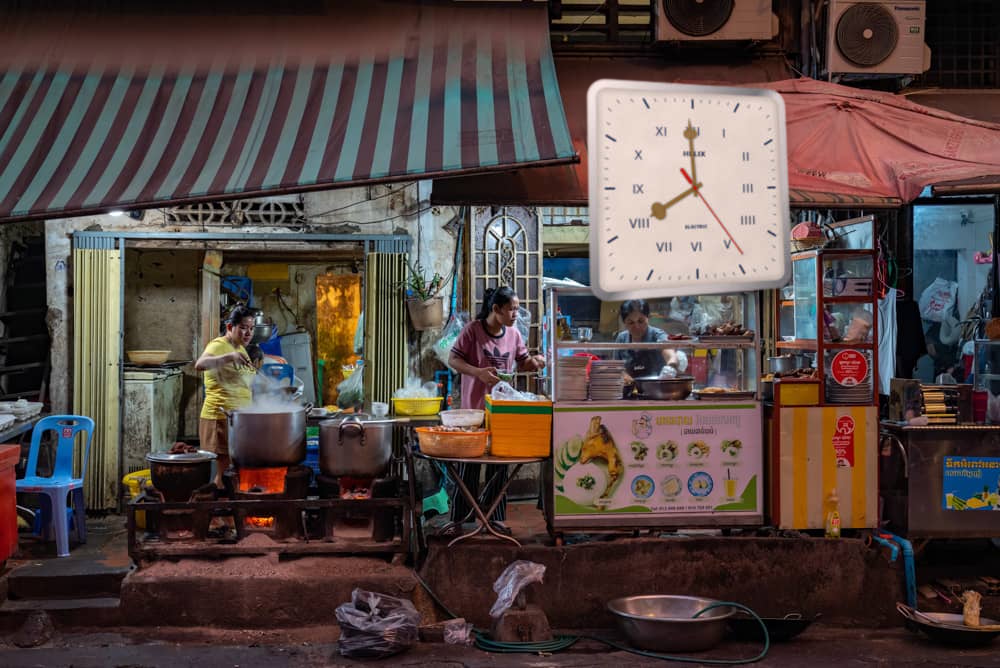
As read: {"hour": 7, "minute": 59, "second": 24}
